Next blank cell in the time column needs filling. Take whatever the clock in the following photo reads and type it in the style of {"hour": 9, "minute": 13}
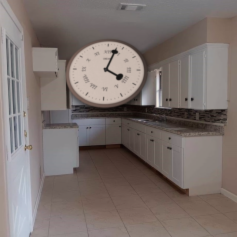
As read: {"hour": 4, "minute": 3}
